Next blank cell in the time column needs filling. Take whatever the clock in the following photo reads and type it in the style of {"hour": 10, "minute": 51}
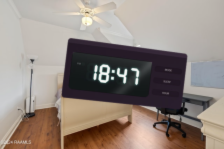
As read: {"hour": 18, "minute": 47}
